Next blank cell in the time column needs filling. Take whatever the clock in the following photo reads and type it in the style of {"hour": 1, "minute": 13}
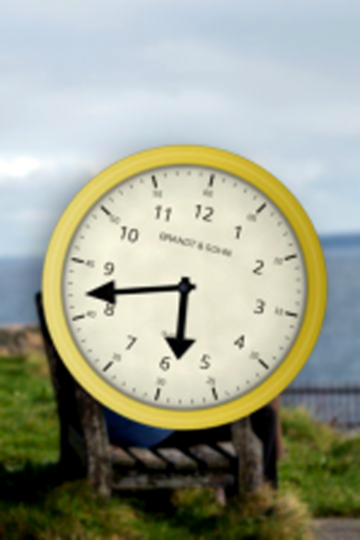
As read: {"hour": 5, "minute": 42}
